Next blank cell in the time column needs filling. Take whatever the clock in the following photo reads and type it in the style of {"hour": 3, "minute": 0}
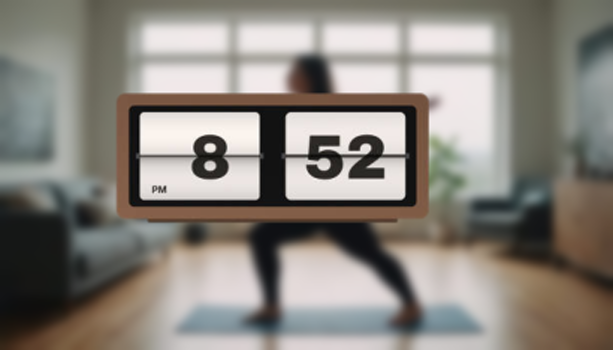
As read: {"hour": 8, "minute": 52}
